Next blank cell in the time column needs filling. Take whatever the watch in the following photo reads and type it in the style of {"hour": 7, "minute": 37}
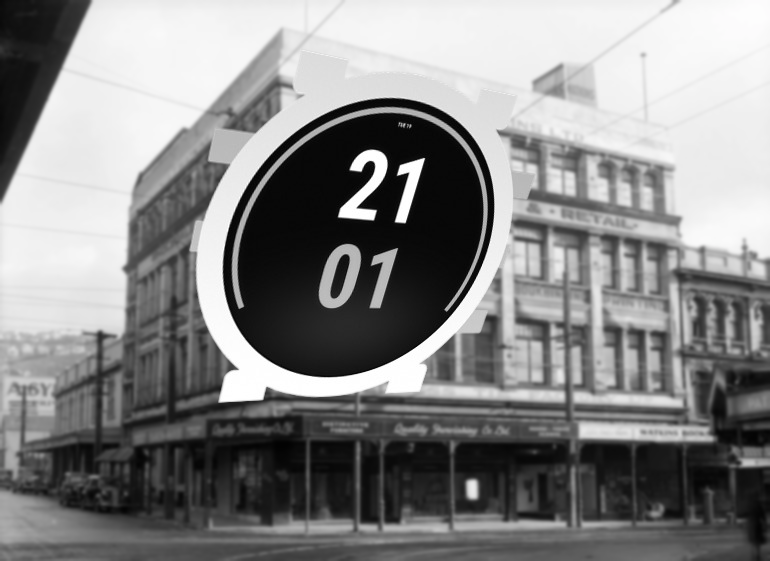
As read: {"hour": 21, "minute": 1}
